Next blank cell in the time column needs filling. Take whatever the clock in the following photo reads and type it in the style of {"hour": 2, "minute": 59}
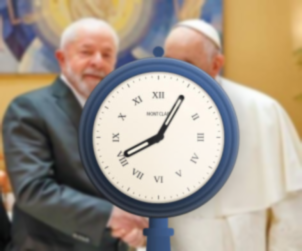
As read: {"hour": 8, "minute": 5}
